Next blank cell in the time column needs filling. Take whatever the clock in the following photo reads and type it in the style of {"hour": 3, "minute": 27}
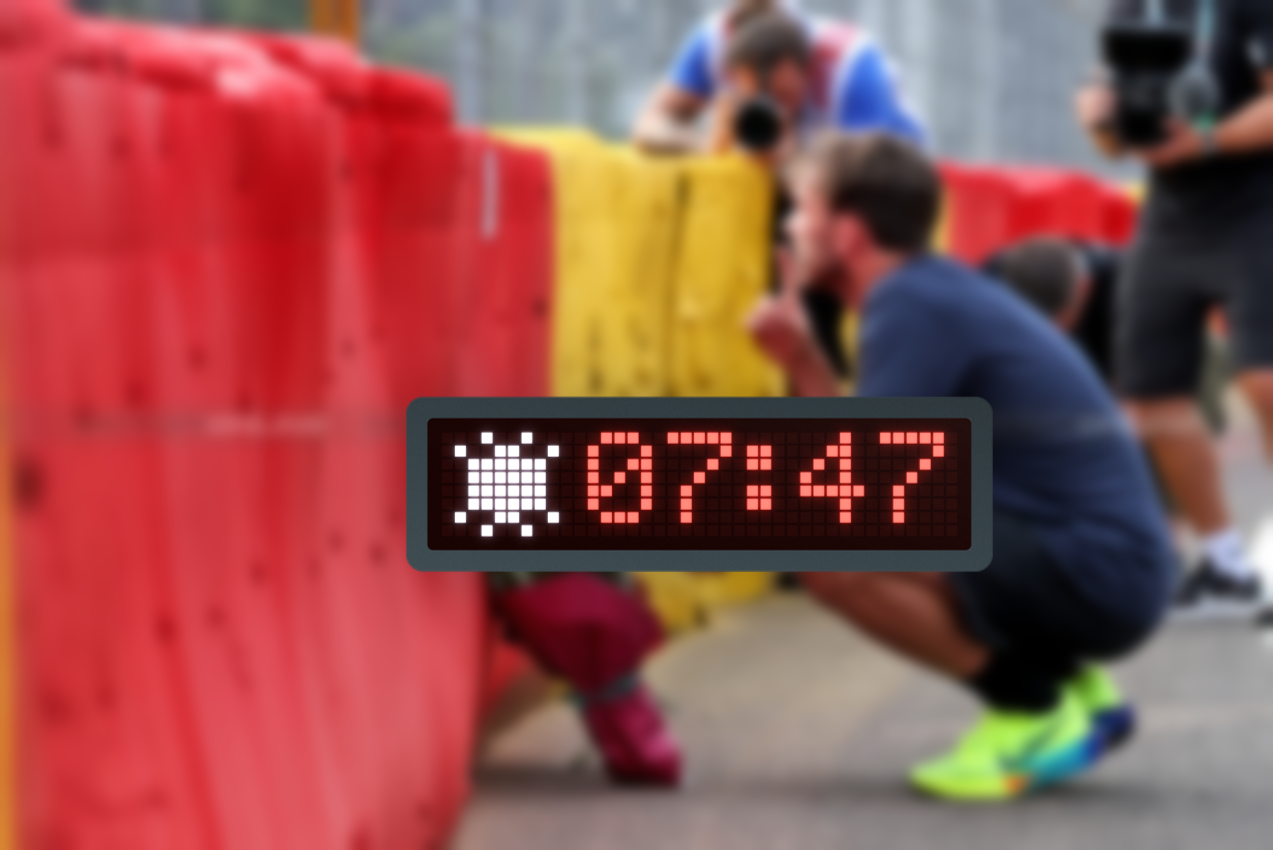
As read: {"hour": 7, "minute": 47}
